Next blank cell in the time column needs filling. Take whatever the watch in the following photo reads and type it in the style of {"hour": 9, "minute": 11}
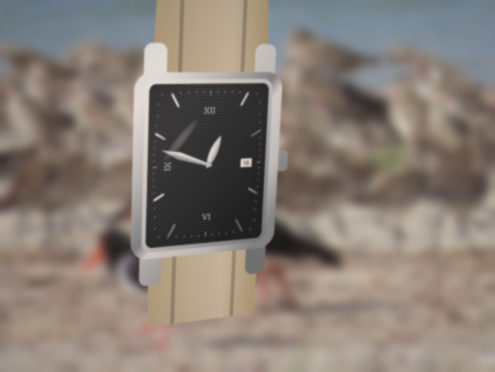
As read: {"hour": 12, "minute": 48}
